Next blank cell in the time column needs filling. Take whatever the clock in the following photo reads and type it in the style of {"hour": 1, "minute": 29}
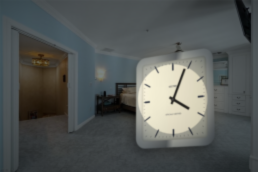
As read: {"hour": 4, "minute": 4}
